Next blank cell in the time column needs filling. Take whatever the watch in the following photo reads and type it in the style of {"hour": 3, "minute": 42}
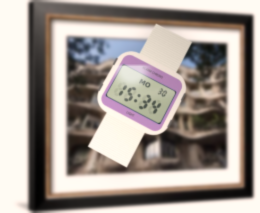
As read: {"hour": 15, "minute": 34}
